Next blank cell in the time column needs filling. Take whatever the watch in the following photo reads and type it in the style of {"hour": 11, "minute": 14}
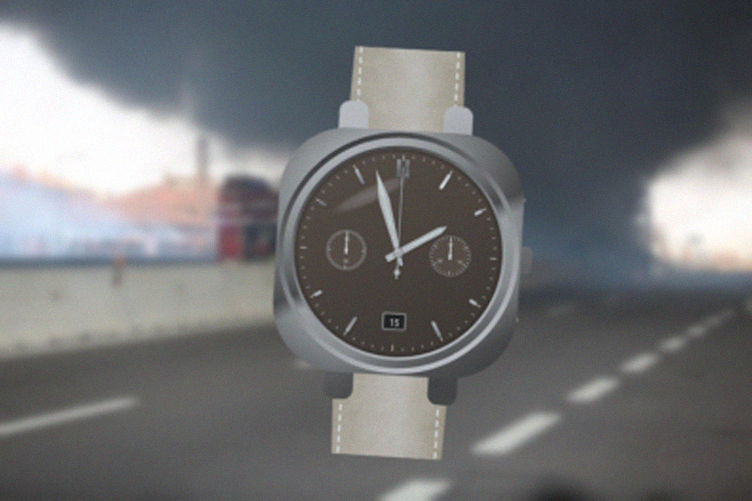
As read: {"hour": 1, "minute": 57}
